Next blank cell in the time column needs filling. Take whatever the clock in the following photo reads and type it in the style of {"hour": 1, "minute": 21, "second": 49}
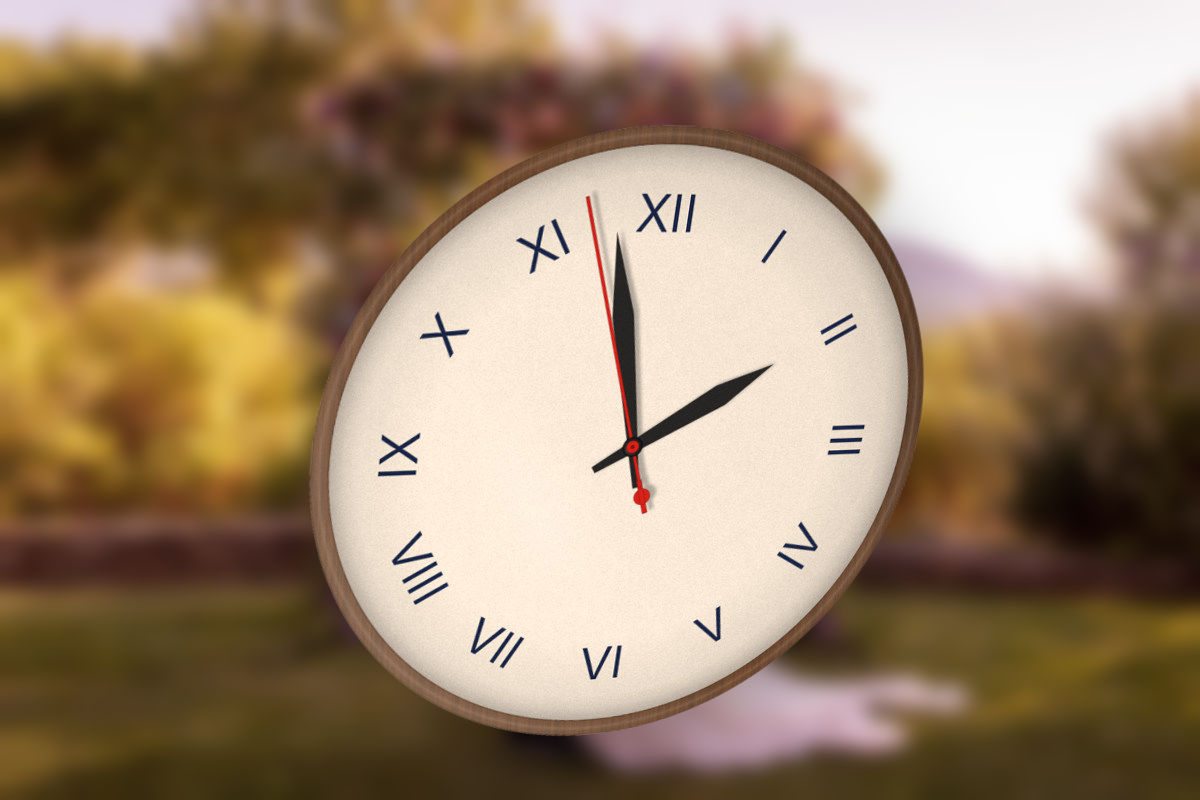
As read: {"hour": 1, "minute": 57, "second": 57}
